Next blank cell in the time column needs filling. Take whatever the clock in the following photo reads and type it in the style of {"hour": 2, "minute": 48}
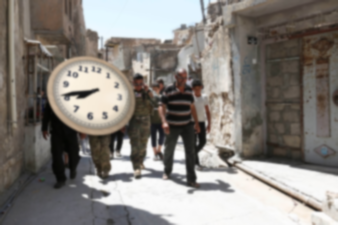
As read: {"hour": 7, "minute": 41}
